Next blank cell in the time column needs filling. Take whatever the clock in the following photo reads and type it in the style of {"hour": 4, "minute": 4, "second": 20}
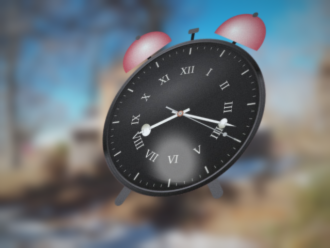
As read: {"hour": 8, "minute": 18, "second": 20}
